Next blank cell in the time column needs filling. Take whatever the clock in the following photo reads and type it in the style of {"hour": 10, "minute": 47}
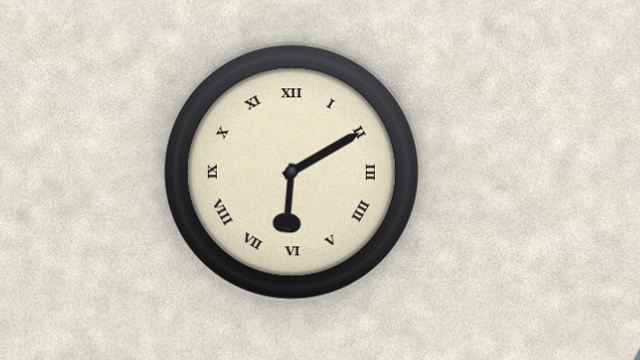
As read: {"hour": 6, "minute": 10}
